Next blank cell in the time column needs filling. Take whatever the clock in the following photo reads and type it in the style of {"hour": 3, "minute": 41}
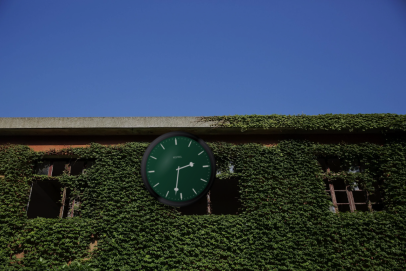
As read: {"hour": 2, "minute": 32}
